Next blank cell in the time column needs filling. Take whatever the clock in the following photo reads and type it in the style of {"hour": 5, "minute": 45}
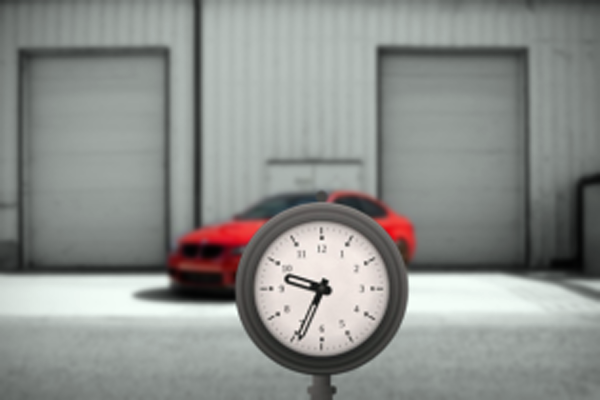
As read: {"hour": 9, "minute": 34}
